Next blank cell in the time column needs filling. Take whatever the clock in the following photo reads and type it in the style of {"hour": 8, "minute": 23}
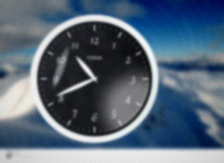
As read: {"hour": 10, "minute": 41}
